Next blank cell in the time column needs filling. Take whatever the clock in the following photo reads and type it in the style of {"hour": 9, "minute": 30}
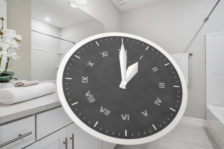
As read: {"hour": 1, "minute": 0}
